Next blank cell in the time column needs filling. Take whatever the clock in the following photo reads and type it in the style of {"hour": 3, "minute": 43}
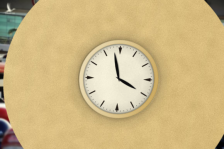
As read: {"hour": 3, "minute": 58}
